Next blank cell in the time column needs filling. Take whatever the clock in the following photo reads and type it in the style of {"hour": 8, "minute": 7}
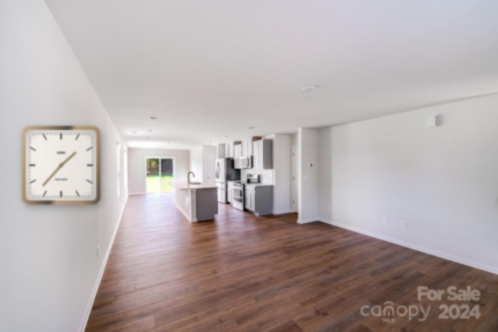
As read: {"hour": 1, "minute": 37}
